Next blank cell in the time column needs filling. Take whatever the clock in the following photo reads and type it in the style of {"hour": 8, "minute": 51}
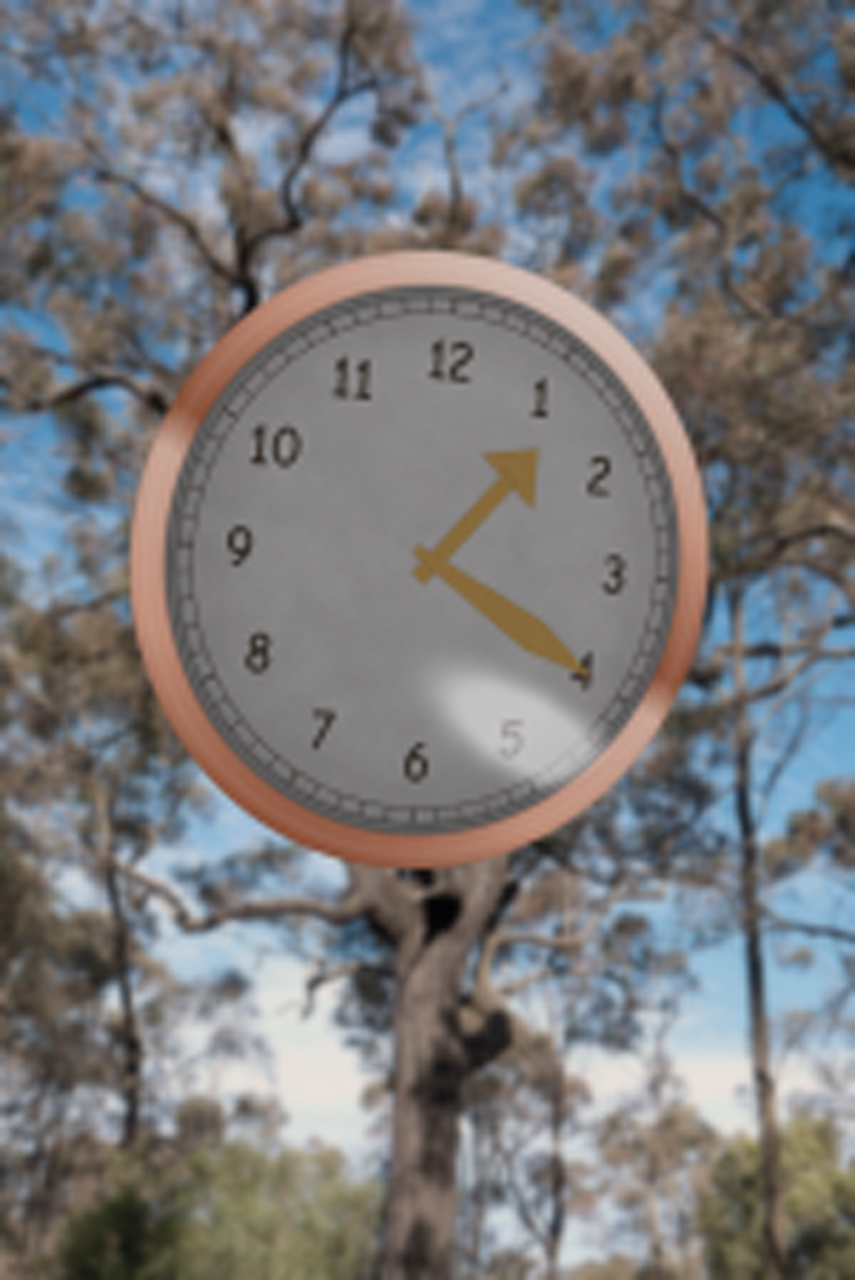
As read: {"hour": 1, "minute": 20}
